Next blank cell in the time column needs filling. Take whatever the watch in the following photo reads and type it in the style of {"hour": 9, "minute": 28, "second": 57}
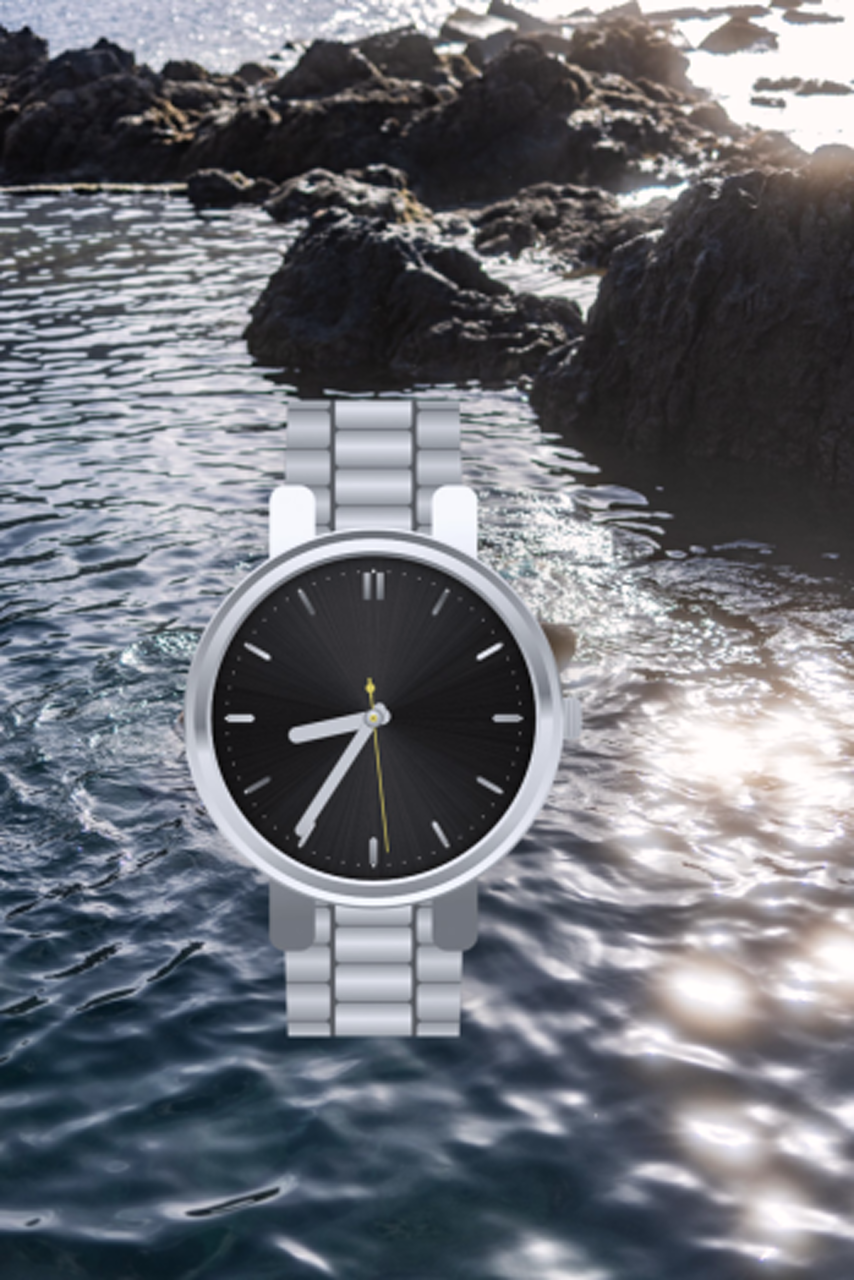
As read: {"hour": 8, "minute": 35, "second": 29}
